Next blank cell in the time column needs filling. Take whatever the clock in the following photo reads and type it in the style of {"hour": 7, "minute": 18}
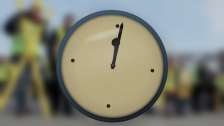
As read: {"hour": 12, "minute": 1}
